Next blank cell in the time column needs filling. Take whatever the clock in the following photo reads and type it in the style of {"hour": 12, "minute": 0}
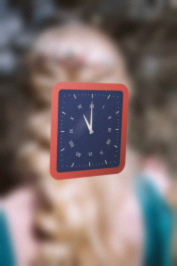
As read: {"hour": 11, "minute": 0}
